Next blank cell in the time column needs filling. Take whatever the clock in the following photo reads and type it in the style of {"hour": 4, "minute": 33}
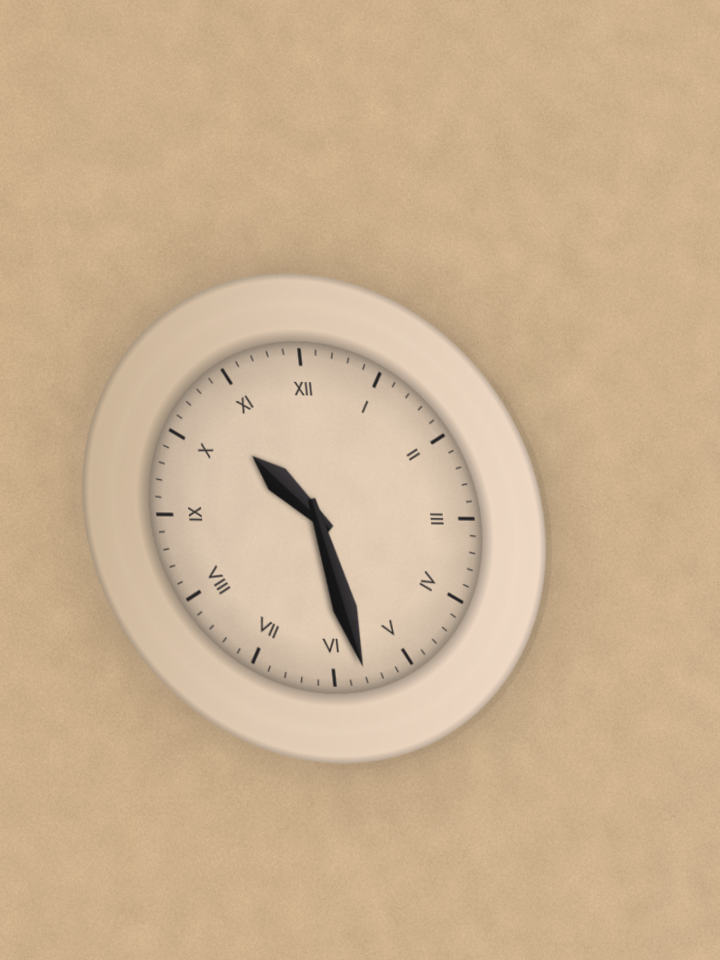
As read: {"hour": 10, "minute": 28}
